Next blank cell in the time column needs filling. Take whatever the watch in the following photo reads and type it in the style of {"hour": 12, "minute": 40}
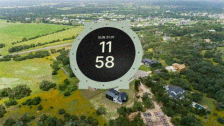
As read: {"hour": 11, "minute": 58}
